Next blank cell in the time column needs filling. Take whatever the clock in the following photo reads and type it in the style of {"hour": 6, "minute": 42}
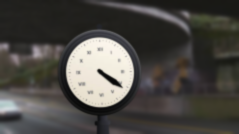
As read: {"hour": 4, "minute": 21}
